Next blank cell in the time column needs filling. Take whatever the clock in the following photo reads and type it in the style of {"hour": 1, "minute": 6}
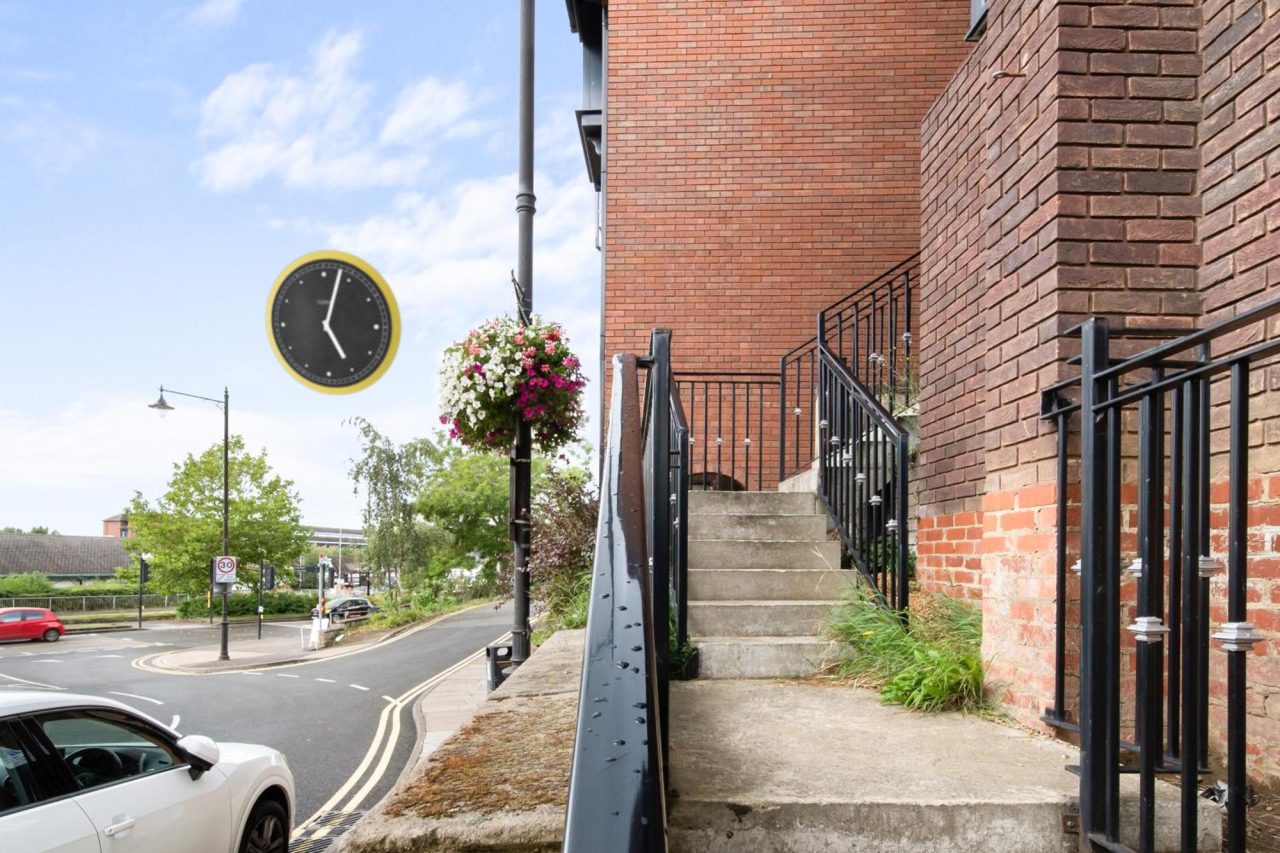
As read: {"hour": 5, "minute": 3}
